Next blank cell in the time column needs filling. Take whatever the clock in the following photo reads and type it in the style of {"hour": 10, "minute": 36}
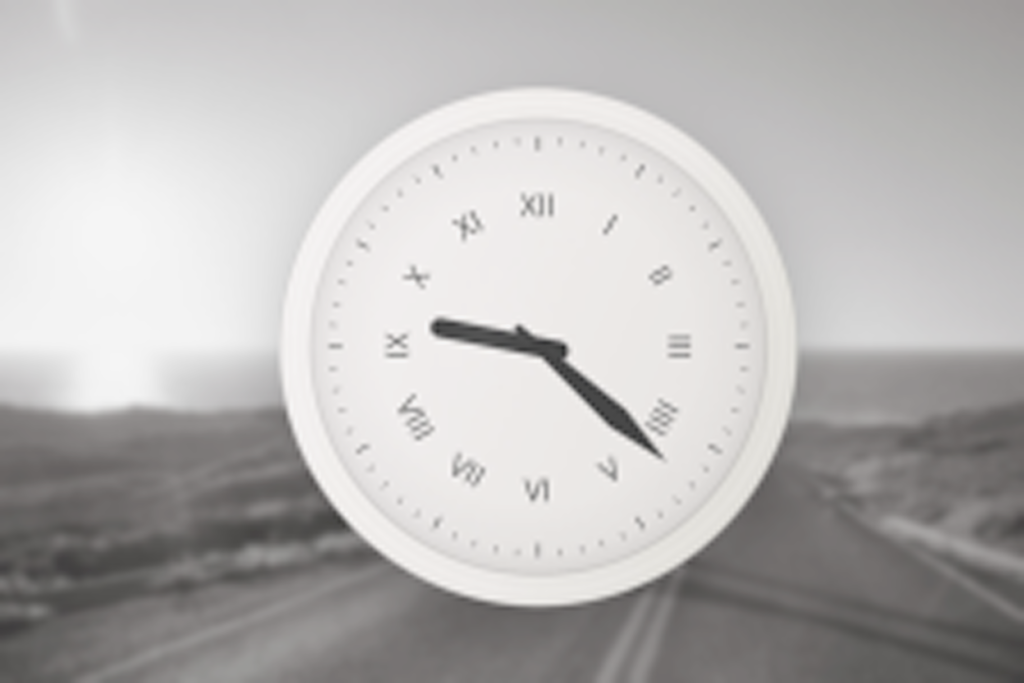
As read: {"hour": 9, "minute": 22}
